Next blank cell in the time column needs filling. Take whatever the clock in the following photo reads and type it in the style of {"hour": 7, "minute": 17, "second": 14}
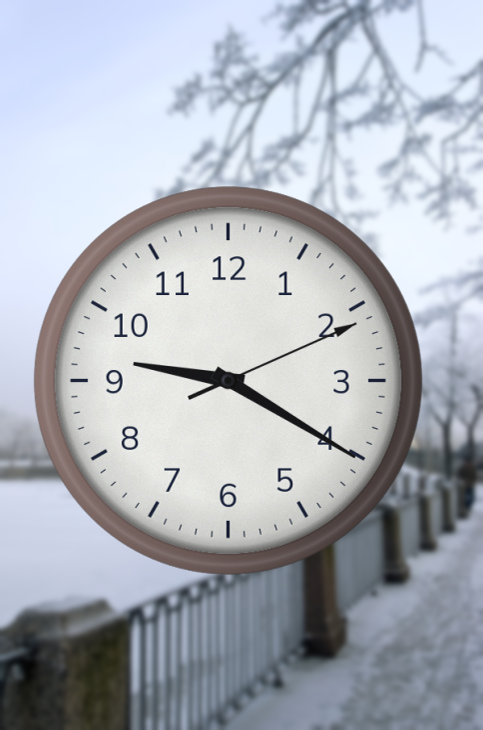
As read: {"hour": 9, "minute": 20, "second": 11}
